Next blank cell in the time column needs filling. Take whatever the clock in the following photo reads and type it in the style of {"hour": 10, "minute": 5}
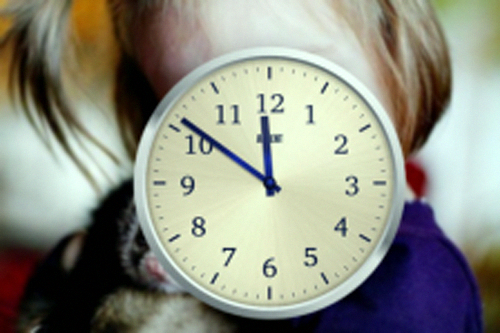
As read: {"hour": 11, "minute": 51}
